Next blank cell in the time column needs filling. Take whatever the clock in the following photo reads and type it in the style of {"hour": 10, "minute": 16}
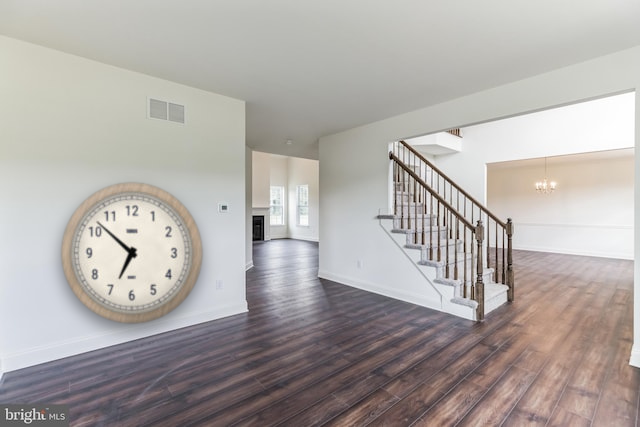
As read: {"hour": 6, "minute": 52}
